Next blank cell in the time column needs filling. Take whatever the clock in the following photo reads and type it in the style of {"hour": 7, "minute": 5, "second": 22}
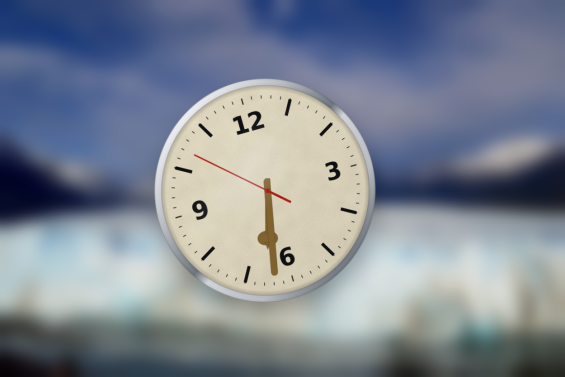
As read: {"hour": 6, "minute": 31, "second": 52}
